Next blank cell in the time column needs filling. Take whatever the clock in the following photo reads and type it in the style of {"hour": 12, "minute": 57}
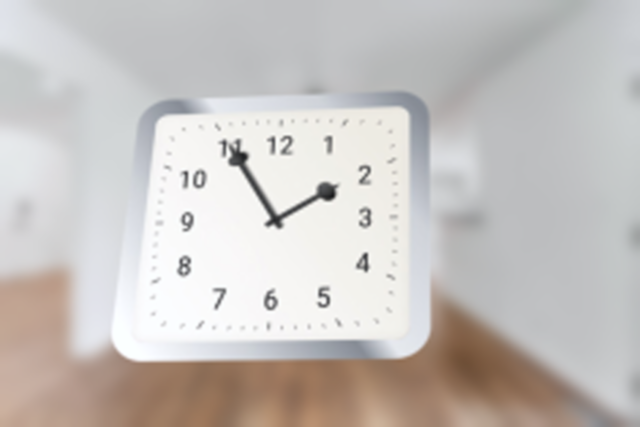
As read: {"hour": 1, "minute": 55}
